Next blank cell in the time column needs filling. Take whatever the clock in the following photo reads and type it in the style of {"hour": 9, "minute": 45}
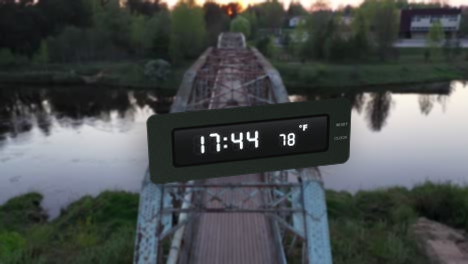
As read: {"hour": 17, "minute": 44}
